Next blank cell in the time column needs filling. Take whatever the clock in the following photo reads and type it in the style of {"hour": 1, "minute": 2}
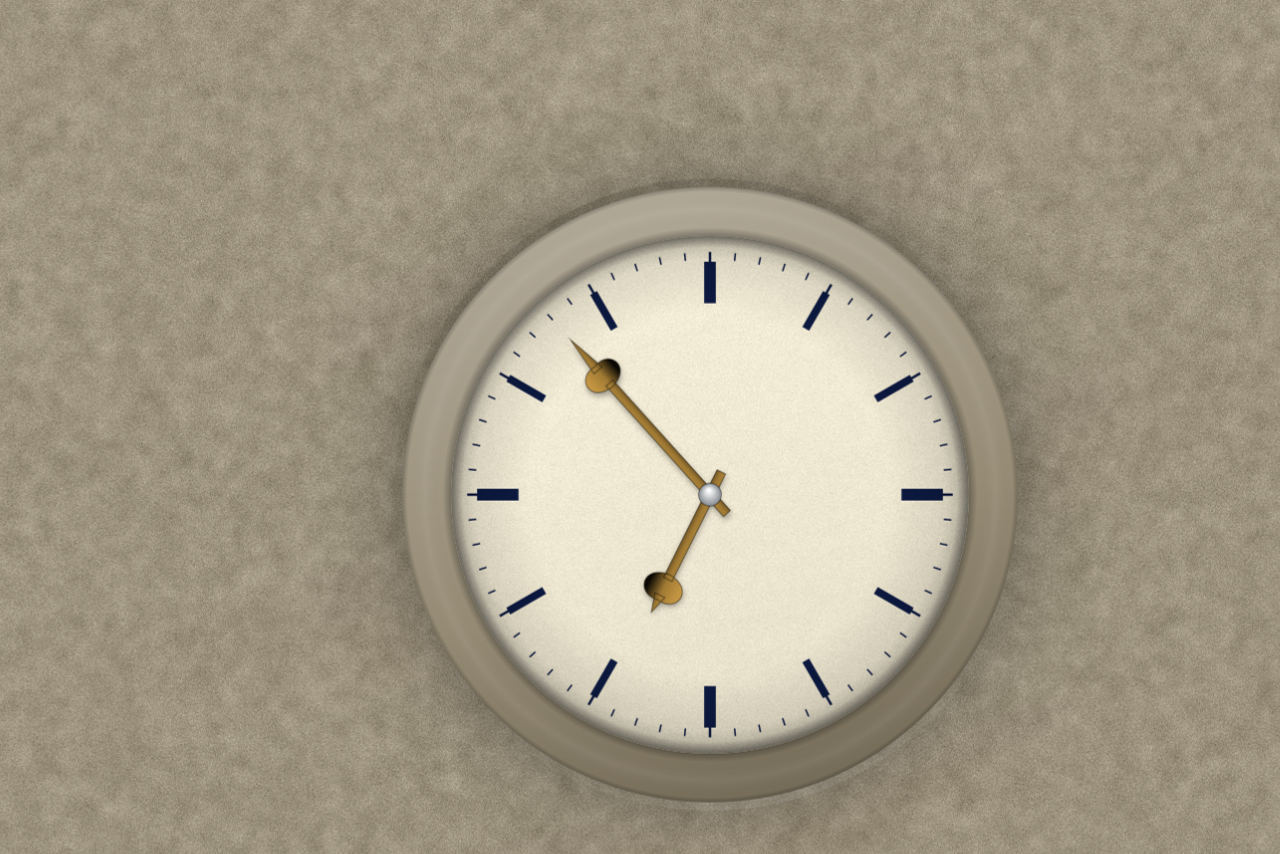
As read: {"hour": 6, "minute": 53}
